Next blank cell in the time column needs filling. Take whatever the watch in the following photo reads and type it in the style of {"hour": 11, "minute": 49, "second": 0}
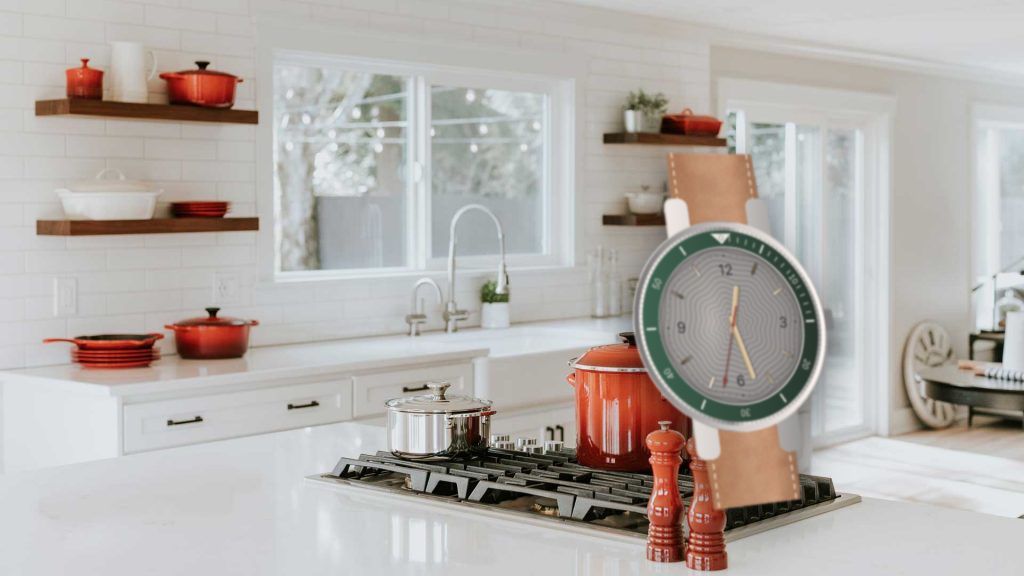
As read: {"hour": 12, "minute": 27, "second": 33}
